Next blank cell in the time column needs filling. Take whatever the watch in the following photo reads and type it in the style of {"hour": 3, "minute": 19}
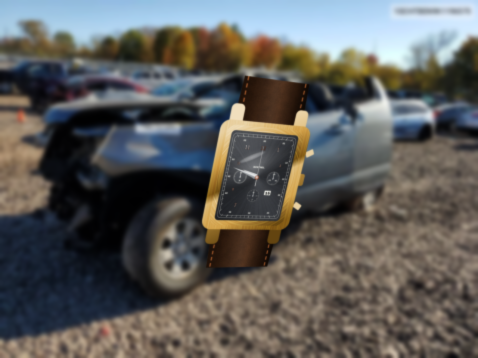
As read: {"hour": 9, "minute": 48}
